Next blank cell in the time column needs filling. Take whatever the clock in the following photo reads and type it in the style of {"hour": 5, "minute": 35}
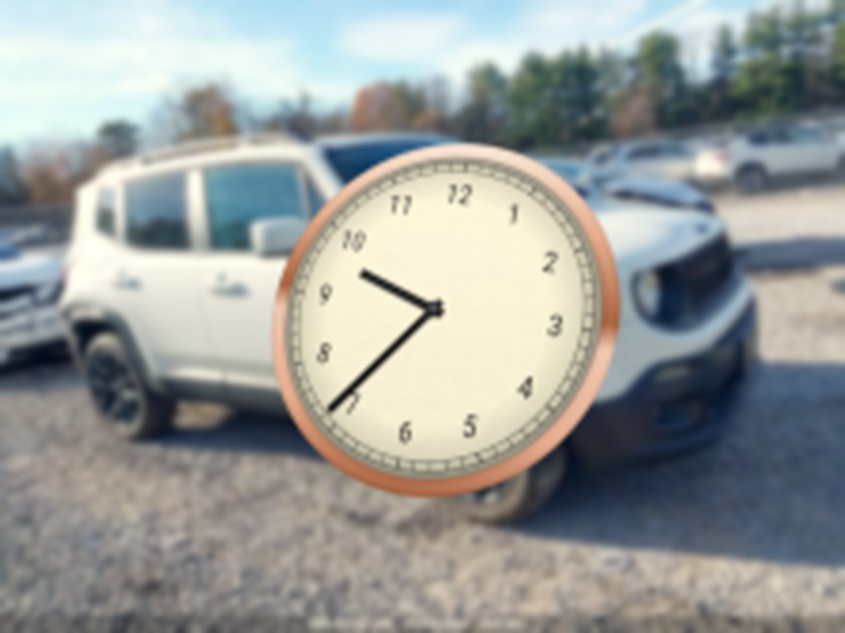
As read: {"hour": 9, "minute": 36}
